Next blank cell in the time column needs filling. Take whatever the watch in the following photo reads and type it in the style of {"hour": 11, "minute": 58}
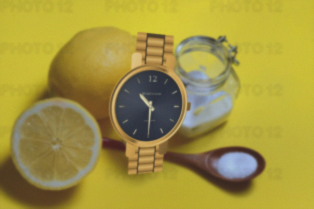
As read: {"hour": 10, "minute": 30}
